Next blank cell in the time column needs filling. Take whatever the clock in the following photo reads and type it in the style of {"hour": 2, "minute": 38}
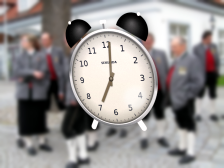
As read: {"hour": 7, "minute": 1}
